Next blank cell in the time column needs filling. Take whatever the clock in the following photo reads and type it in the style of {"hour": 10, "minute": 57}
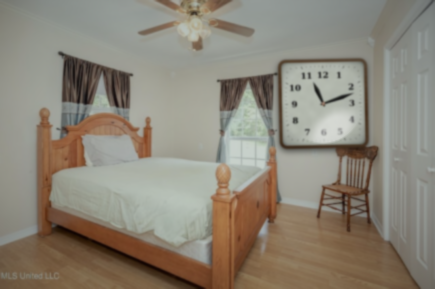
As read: {"hour": 11, "minute": 12}
